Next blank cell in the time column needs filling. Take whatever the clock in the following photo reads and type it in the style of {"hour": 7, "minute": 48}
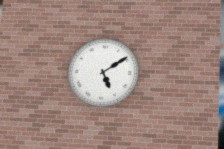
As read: {"hour": 5, "minute": 9}
